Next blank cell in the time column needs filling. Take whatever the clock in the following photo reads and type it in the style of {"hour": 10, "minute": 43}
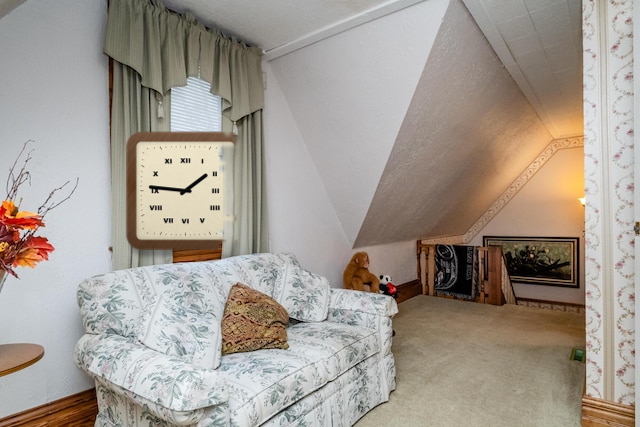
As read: {"hour": 1, "minute": 46}
